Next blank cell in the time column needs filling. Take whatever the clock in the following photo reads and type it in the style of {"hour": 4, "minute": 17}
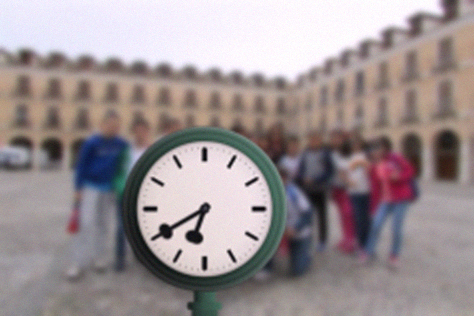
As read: {"hour": 6, "minute": 40}
